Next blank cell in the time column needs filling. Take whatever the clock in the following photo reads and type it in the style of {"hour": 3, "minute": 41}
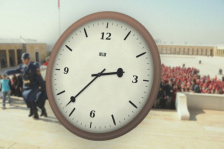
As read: {"hour": 2, "minute": 37}
